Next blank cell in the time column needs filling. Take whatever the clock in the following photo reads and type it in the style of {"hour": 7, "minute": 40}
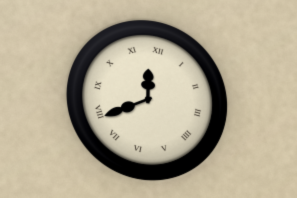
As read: {"hour": 11, "minute": 39}
